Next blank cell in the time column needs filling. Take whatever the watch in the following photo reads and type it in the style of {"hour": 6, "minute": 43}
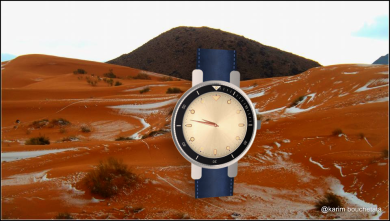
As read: {"hour": 9, "minute": 47}
